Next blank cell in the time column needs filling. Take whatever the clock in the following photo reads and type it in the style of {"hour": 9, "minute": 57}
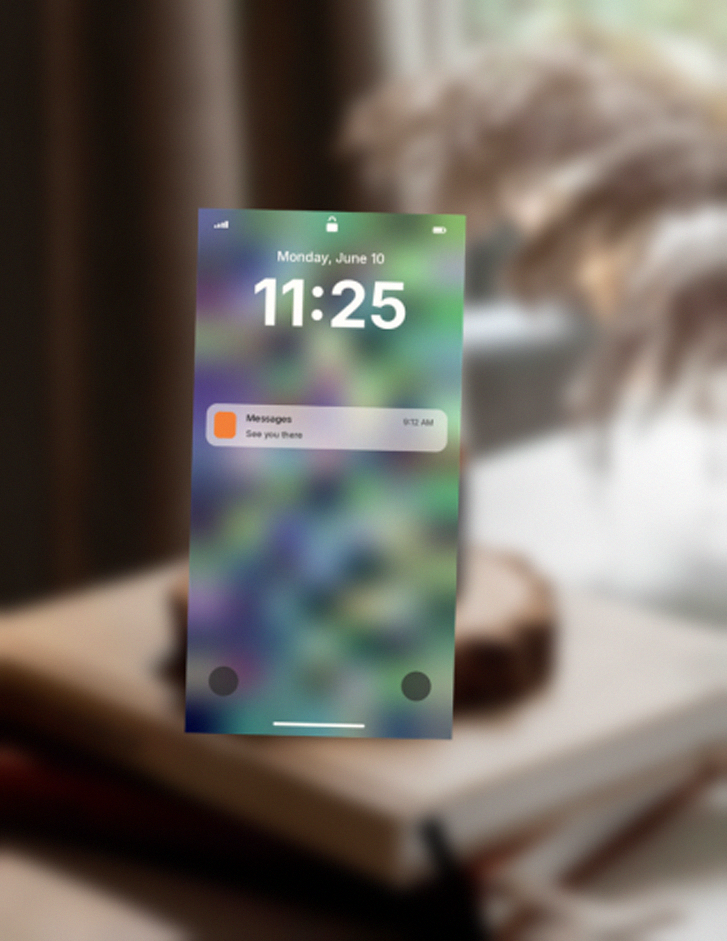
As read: {"hour": 11, "minute": 25}
